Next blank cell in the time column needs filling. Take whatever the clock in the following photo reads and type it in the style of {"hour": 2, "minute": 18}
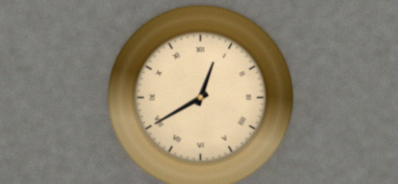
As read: {"hour": 12, "minute": 40}
